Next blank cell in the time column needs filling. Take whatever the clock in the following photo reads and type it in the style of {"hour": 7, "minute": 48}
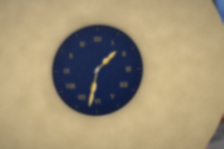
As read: {"hour": 1, "minute": 32}
